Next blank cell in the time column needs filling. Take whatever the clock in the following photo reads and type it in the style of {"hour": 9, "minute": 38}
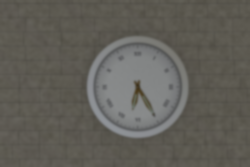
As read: {"hour": 6, "minute": 25}
